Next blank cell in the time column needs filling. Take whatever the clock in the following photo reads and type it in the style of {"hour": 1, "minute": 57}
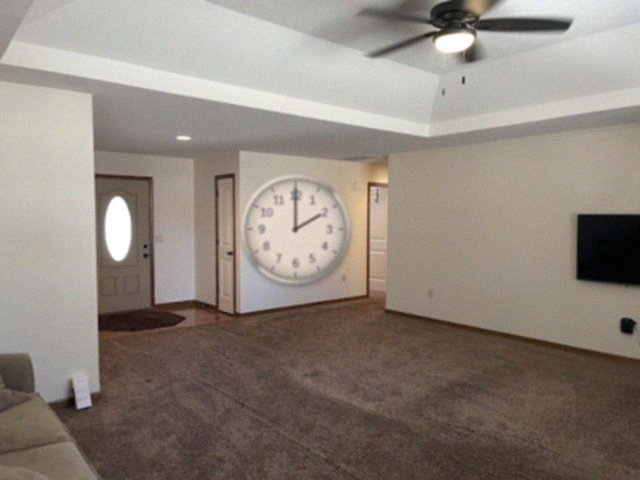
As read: {"hour": 2, "minute": 0}
